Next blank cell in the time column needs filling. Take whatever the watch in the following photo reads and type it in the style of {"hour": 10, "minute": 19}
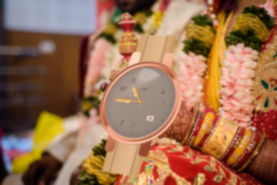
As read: {"hour": 10, "minute": 45}
